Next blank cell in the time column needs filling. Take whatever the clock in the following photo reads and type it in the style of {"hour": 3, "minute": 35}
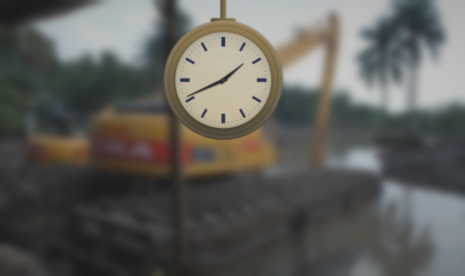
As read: {"hour": 1, "minute": 41}
